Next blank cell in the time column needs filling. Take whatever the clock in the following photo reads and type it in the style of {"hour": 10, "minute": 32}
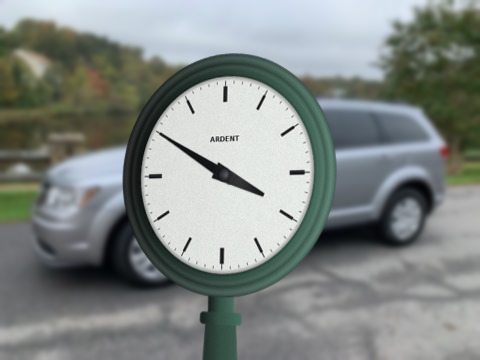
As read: {"hour": 3, "minute": 50}
